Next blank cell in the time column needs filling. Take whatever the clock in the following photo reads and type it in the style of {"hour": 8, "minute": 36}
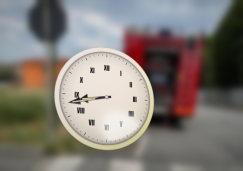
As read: {"hour": 8, "minute": 43}
